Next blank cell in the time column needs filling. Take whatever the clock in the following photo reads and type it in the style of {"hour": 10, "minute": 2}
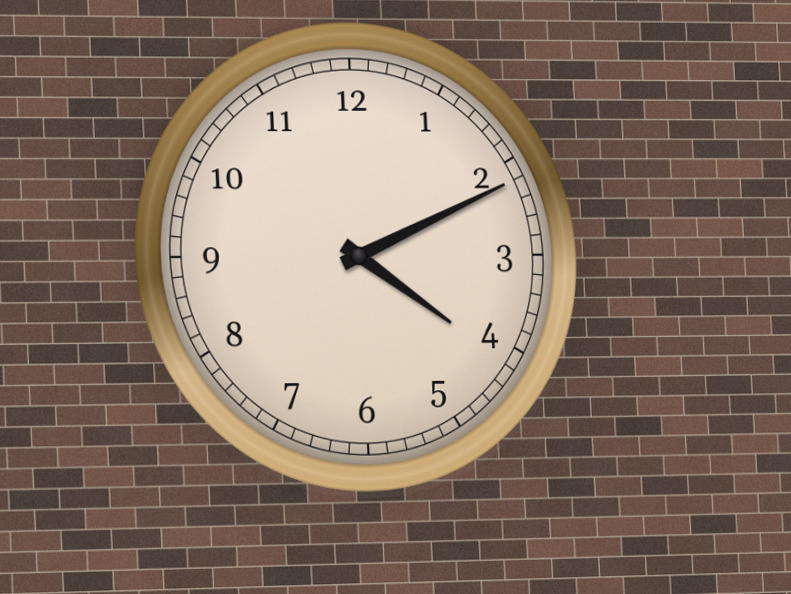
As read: {"hour": 4, "minute": 11}
